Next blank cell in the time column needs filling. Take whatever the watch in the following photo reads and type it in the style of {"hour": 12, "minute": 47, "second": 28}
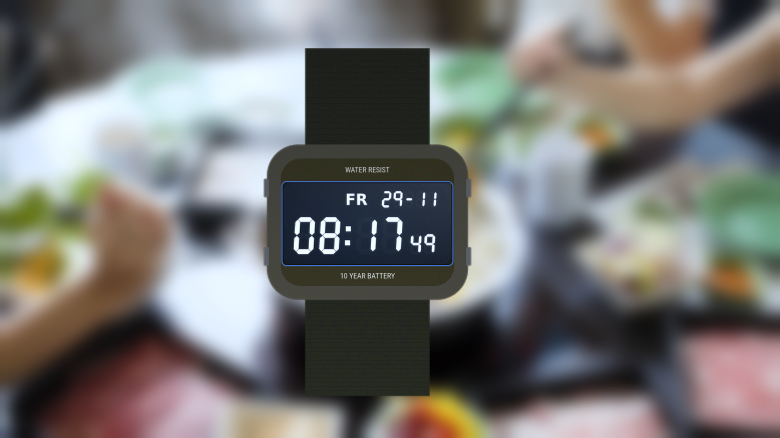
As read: {"hour": 8, "minute": 17, "second": 49}
